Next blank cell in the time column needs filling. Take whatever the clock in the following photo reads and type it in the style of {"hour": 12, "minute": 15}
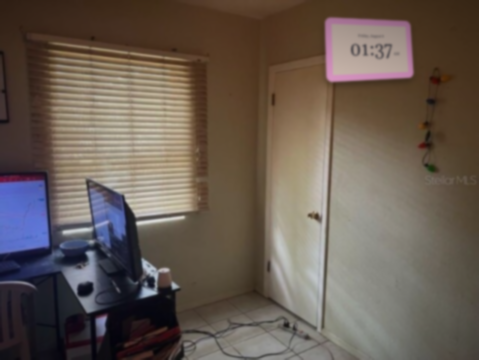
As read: {"hour": 1, "minute": 37}
